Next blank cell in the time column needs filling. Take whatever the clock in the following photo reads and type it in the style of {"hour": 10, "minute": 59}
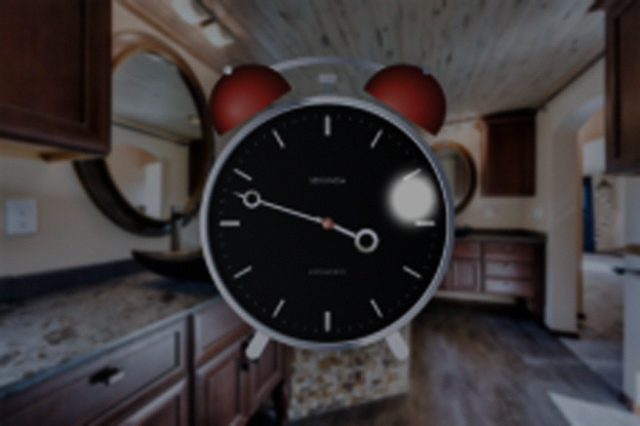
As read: {"hour": 3, "minute": 48}
